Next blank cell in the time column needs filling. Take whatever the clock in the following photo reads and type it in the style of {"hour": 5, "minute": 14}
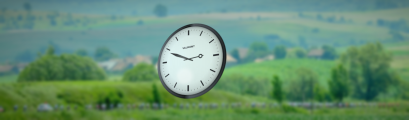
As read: {"hour": 2, "minute": 49}
